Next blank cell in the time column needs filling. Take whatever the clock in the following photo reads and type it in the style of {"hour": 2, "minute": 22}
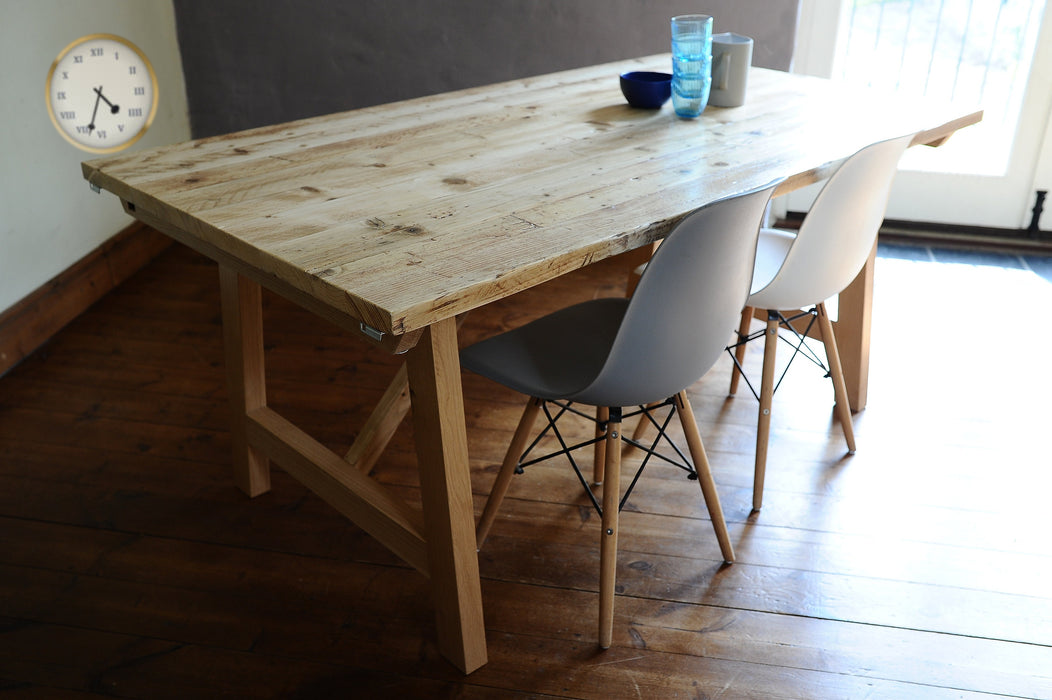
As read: {"hour": 4, "minute": 33}
